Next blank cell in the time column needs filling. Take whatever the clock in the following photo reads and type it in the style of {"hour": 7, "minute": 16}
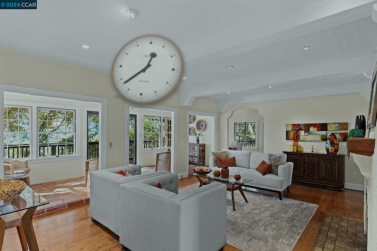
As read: {"hour": 12, "minute": 38}
